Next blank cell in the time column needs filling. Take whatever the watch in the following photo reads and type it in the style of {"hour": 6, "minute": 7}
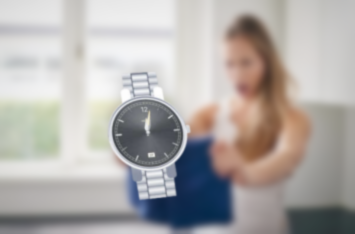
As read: {"hour": 12, "minute": 2}
